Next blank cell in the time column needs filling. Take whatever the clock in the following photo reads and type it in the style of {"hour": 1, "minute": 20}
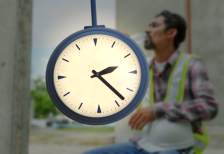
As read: {"hour": 2, "minute": 23}
